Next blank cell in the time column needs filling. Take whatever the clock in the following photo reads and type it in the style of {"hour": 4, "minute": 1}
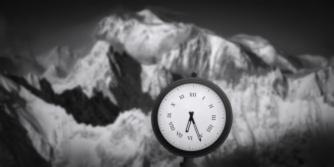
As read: {"hour": 6, "minute": 26}
